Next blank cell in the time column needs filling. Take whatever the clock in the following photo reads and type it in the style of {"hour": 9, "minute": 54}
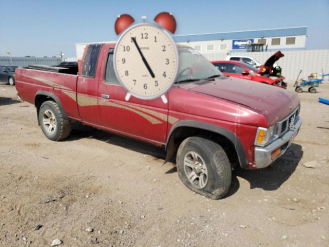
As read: {"hour": 4, "minute": 55}
